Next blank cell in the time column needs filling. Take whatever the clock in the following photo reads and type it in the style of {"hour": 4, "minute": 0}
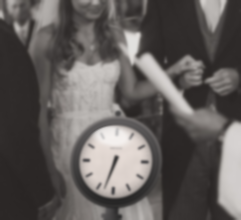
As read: {"hour": 6, "minute": 33}
